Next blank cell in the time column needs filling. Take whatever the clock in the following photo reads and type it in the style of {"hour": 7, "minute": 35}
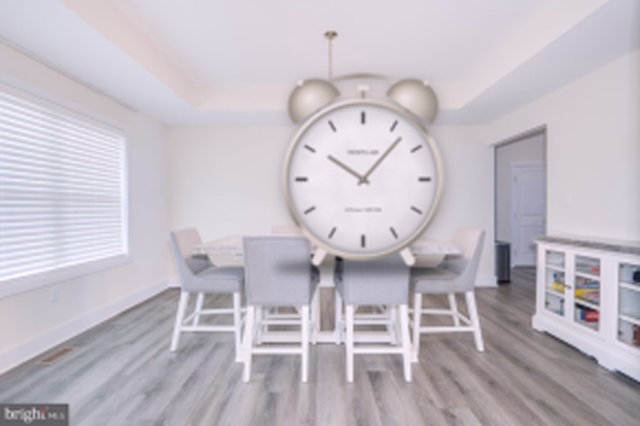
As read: {"hour": 10, "minute": 7}
